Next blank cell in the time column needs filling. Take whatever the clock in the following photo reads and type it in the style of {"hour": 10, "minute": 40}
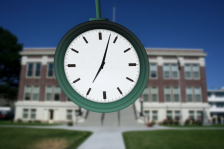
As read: {"hour": 7, "minute": 3}
